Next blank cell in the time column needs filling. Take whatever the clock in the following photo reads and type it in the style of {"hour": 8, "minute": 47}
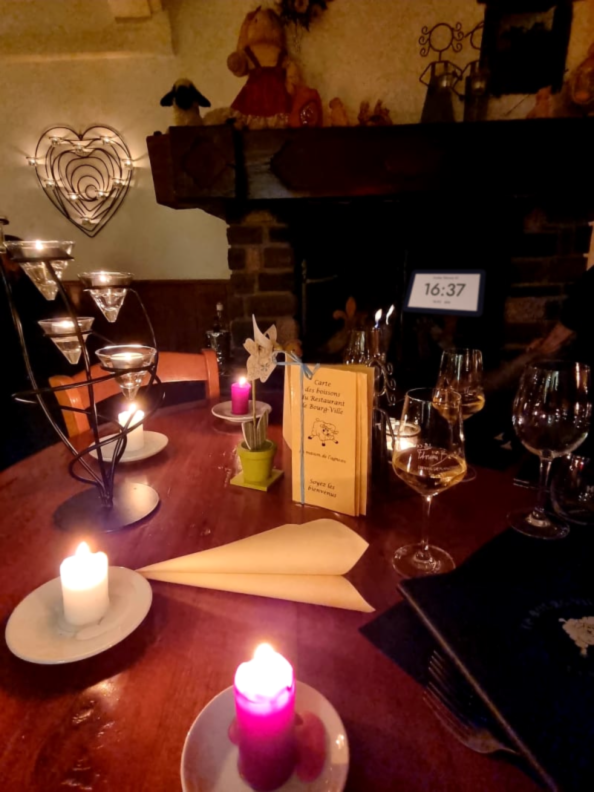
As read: {"hour": 16, "minute": 37}
